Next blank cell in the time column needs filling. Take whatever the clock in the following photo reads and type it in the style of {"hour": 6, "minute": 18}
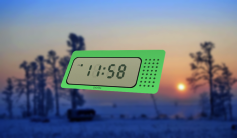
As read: {"hour": 11, "minute": 58}
